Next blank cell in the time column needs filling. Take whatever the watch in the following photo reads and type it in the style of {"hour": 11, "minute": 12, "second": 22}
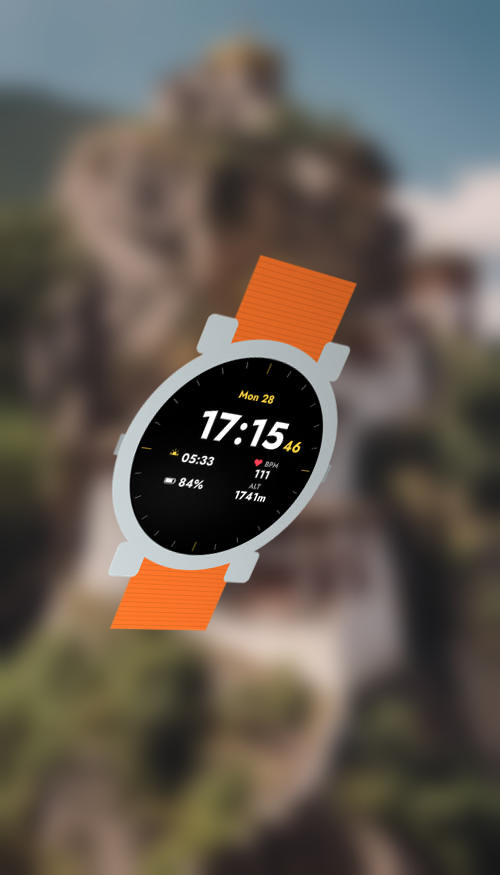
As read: {"hour": 17, "minute": 15, "second": 46}
